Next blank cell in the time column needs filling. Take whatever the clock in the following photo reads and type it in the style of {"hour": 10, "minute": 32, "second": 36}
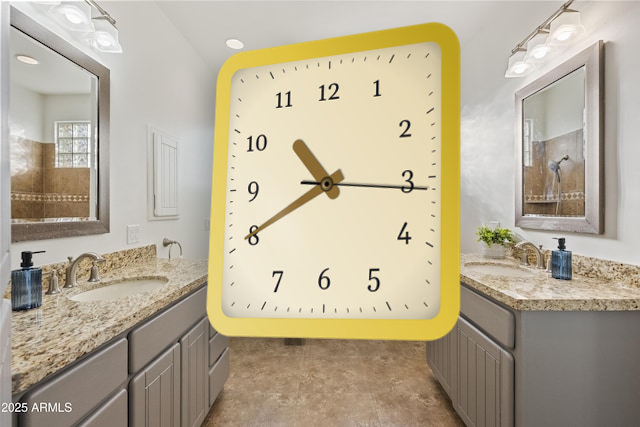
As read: {"hour": 10, "minute": 40, "second": 16}
